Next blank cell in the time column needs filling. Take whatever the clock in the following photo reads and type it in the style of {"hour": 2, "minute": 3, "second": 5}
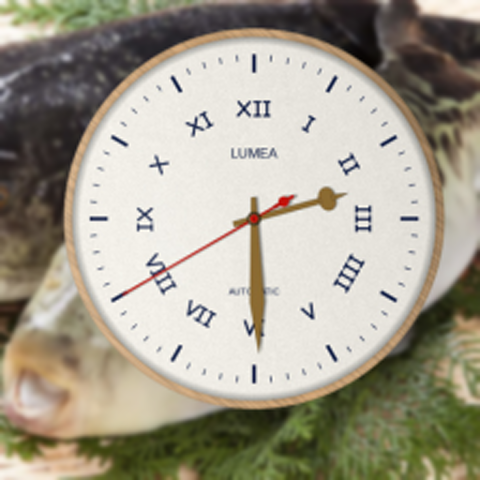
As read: {"hour": 2, "minute": 29, "second": 40}
